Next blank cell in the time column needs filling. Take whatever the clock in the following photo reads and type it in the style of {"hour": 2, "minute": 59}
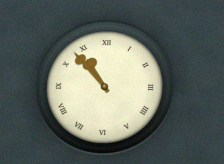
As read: {"hour": 10, "minute": 53}
